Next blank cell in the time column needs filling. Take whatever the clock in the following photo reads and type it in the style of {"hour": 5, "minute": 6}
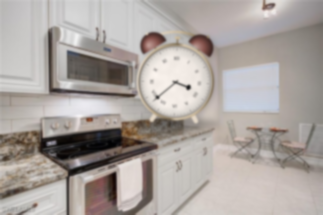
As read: {"hour": 3, "minute": 38}
